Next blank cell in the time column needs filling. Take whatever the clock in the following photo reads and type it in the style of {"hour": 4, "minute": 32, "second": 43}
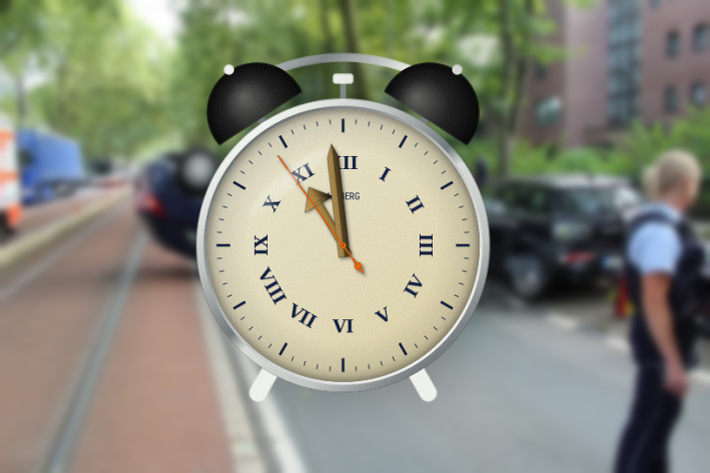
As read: {"hour": 10, "minute": 58, "second": 54}
